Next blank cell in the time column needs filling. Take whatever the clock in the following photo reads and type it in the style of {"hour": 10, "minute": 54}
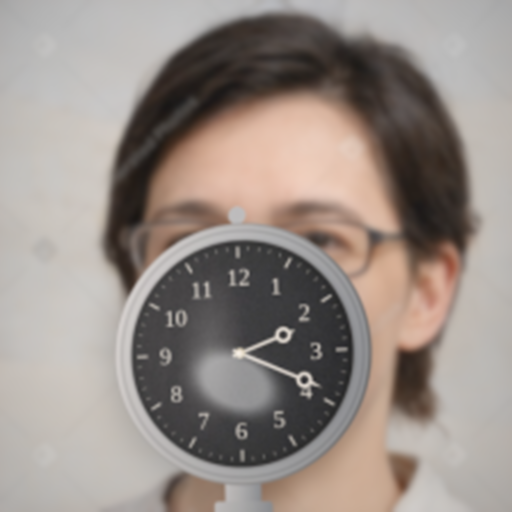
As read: {"hour": 2, "minute": 19}
